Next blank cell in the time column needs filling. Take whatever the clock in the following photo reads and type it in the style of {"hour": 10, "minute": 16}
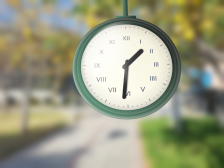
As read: {"hour": 1, "minute": 31}
